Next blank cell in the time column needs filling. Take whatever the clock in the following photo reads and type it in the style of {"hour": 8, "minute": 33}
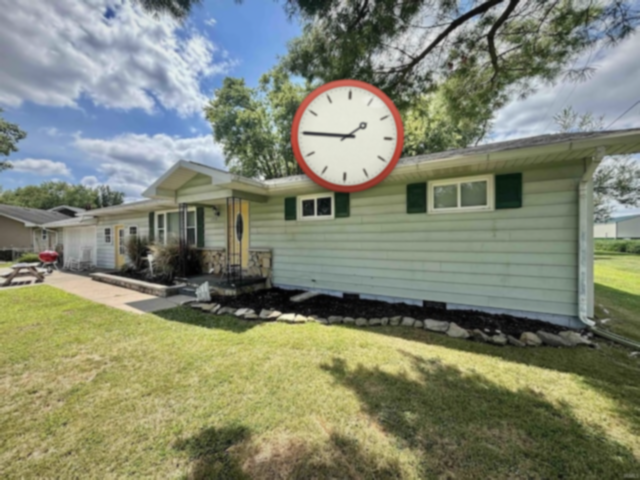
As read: {"hour": 1, "minute": 45}
